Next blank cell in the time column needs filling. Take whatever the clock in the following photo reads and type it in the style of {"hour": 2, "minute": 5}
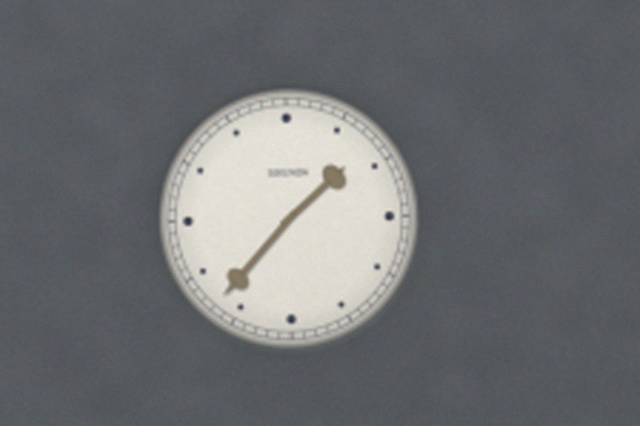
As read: {"hour": 1, "minute": 37}
